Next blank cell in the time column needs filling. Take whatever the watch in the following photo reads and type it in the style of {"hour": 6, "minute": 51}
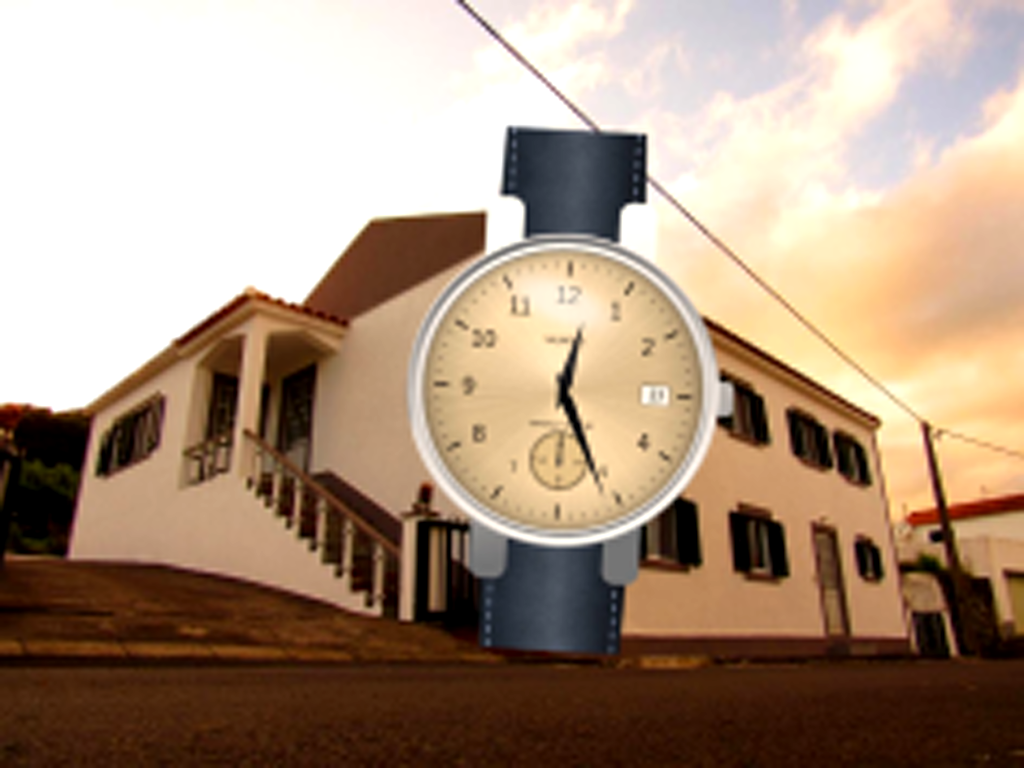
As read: {"hour": 12, "minute": 26}
